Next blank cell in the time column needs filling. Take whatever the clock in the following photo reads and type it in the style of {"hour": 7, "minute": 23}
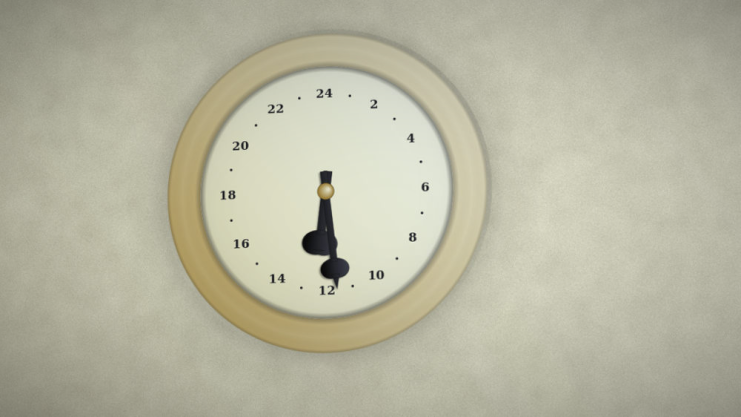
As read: {"hour": 12, "minute": 29}
